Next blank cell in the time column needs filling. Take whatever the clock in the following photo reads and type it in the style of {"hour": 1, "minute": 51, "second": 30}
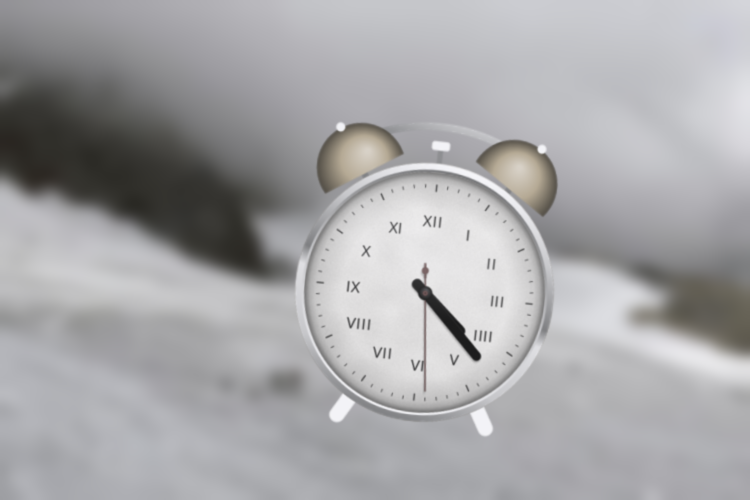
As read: {"hour": 4, "minute": 22, "second": 29}
